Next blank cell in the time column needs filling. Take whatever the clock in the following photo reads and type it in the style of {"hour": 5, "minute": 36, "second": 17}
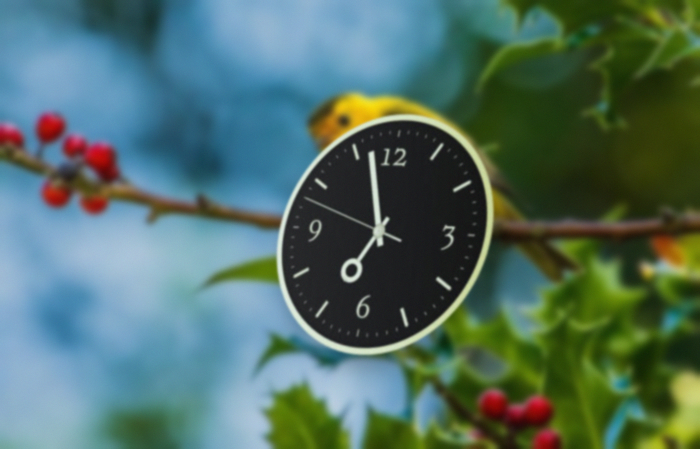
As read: {"hour": 6, "minute": 56, "second": 48}
